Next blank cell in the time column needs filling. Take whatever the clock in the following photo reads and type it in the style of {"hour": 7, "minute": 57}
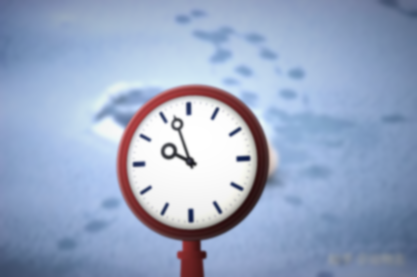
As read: {"hour": 9, "minute": 57}
